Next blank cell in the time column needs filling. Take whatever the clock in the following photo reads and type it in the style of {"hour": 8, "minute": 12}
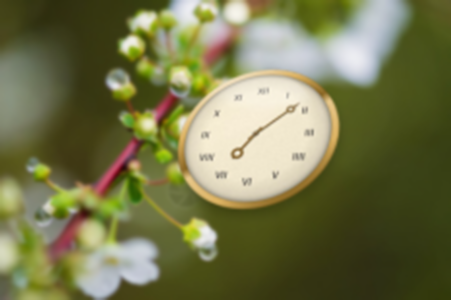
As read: {"hour": 7, "minute": 8}
